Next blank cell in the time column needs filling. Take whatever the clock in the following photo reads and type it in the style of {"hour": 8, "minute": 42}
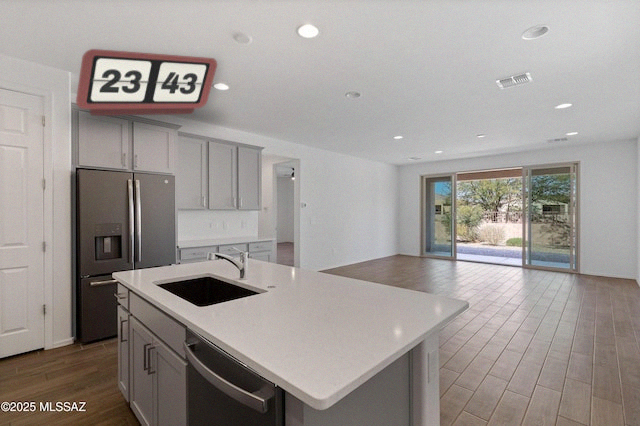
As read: {"hour": 23, "minute": 43}
